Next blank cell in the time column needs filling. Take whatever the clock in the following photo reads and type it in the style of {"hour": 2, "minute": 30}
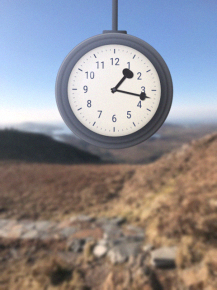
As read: {"hour": 1, "minute": 17}
